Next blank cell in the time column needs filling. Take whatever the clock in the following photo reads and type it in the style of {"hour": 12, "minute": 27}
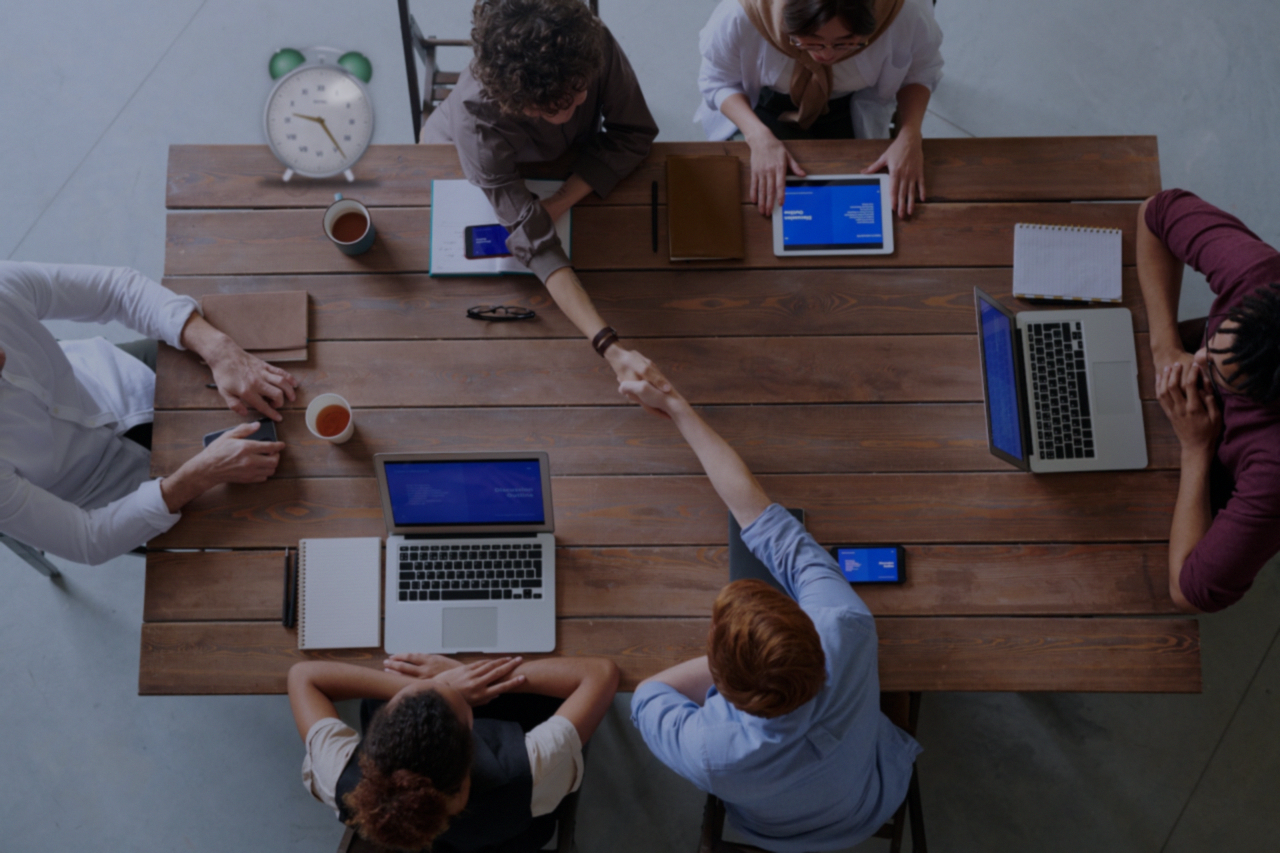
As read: {"hour": 9, "minute": 24}
